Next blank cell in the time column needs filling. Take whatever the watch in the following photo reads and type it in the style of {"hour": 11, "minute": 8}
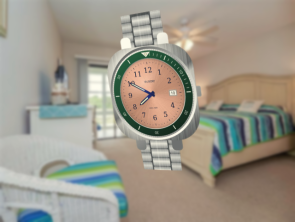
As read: {"hour": 7, "minute": 50}
